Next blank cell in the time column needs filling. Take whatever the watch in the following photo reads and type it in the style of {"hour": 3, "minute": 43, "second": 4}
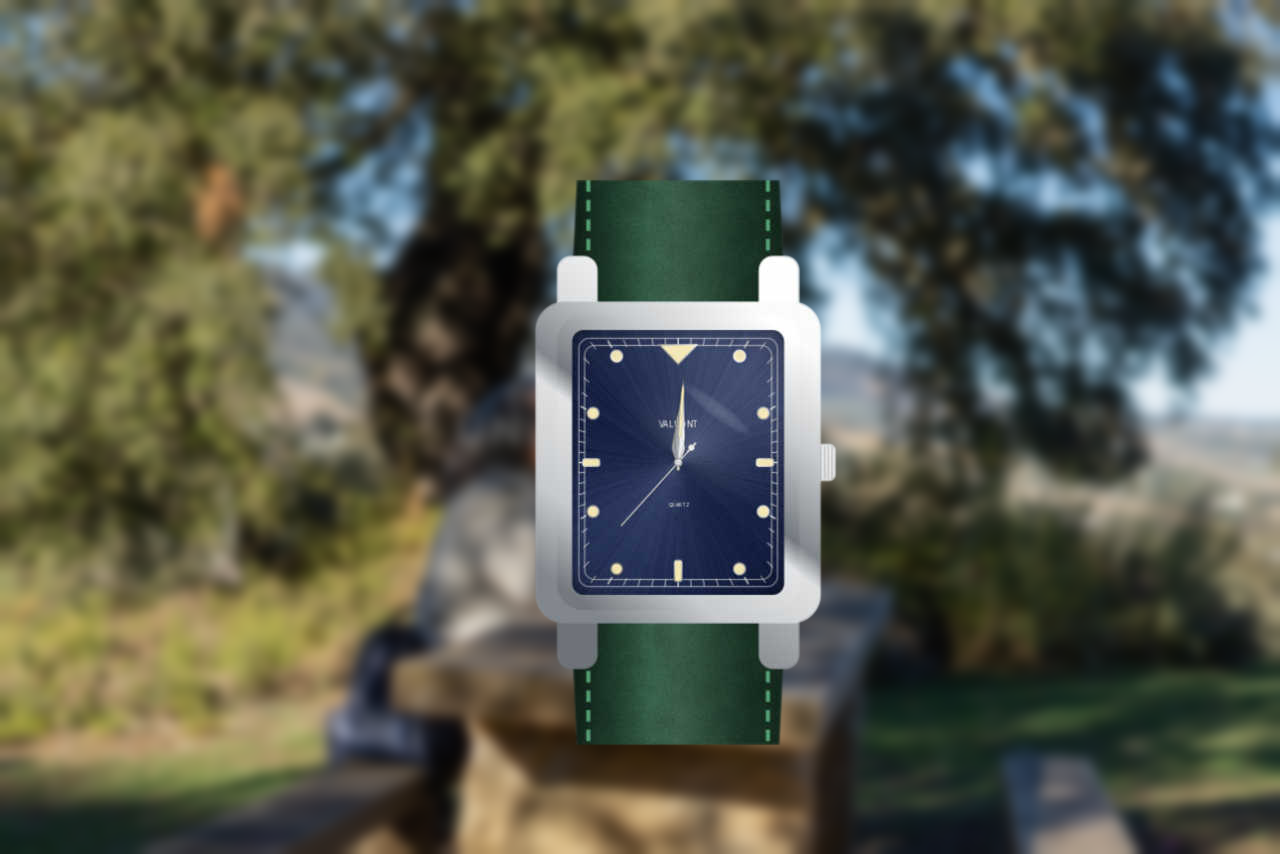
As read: {"hour": 12, "minute": 0, "second": 37}
